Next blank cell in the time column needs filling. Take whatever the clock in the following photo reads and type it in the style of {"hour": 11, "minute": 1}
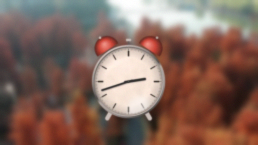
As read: {"hour": 2, "minute": 42}
